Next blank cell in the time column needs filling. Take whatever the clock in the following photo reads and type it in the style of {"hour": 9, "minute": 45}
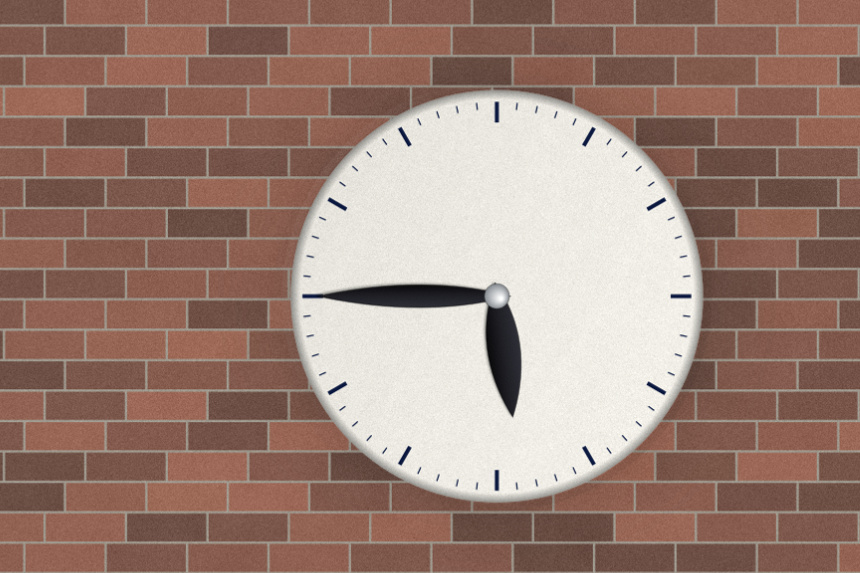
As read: {"hour": 5, "minute": 45}
